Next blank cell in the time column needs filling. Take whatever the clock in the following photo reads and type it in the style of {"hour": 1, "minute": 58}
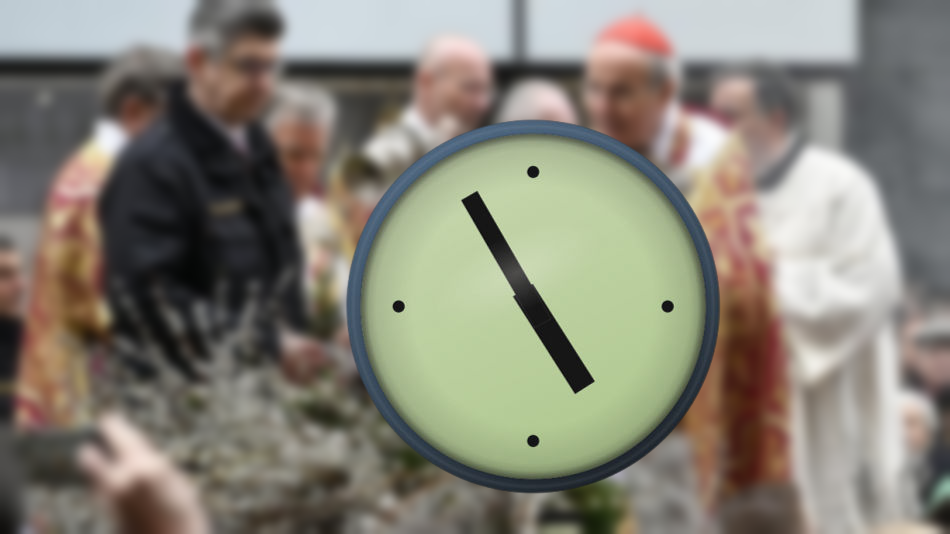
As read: {"hour": 4, "minute": 55}
